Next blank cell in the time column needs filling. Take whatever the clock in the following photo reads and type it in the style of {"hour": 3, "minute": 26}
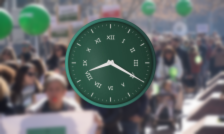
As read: {"hour": 8, "minute": 20}
